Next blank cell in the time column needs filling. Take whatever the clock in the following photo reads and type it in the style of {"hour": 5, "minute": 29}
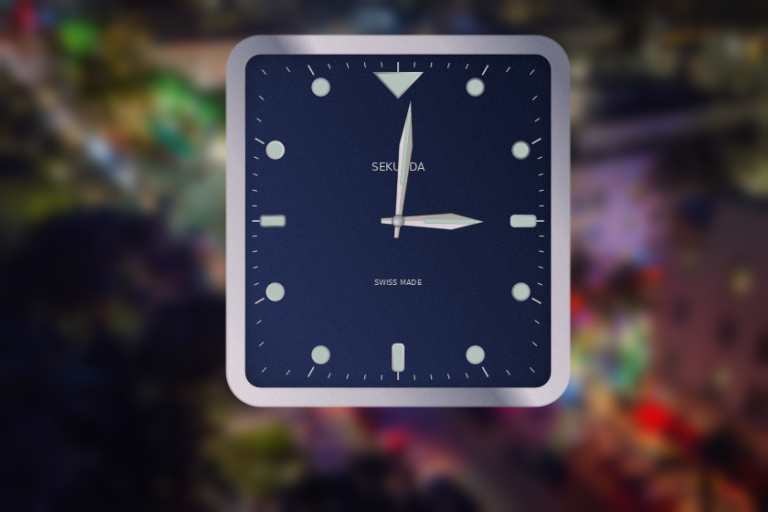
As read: {"hour": 3, "minute": 1}
